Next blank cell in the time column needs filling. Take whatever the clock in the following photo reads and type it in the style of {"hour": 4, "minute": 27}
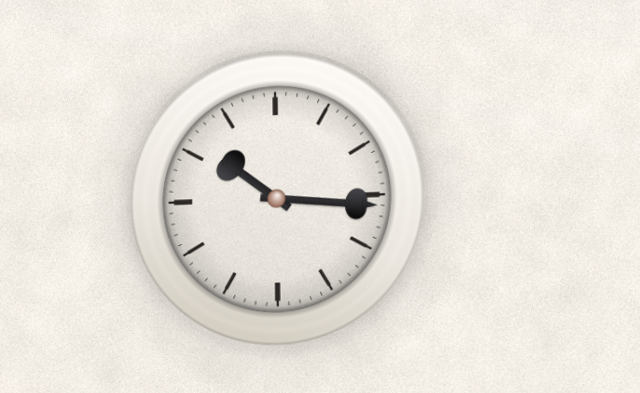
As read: {"hour": 10, "minute": 16}
